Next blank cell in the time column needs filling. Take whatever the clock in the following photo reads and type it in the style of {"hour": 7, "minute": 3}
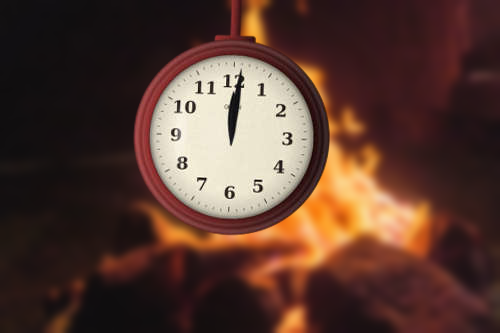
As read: {"hour": 12, "minute": 1}
